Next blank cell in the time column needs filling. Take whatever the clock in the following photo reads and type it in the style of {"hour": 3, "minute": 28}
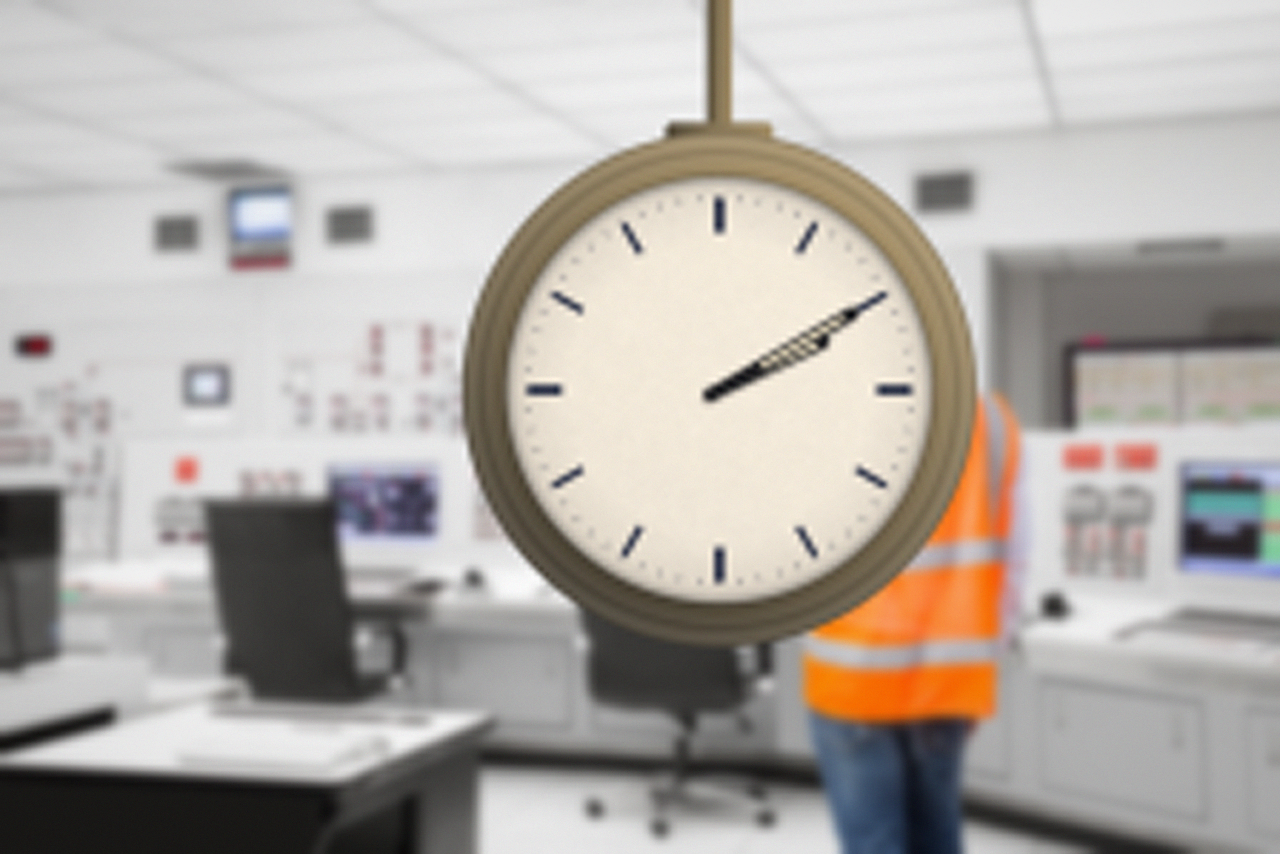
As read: {"hour": 2, "minute": 10}
